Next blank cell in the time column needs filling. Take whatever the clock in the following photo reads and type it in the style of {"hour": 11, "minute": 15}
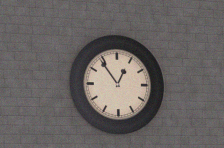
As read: {"hour": 12, "minute": 54}
